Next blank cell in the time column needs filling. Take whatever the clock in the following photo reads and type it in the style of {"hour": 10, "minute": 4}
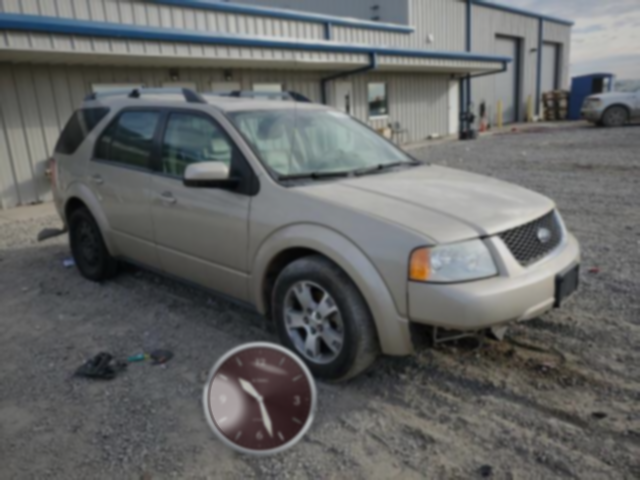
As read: {"hour": 10, "minute": 27}
